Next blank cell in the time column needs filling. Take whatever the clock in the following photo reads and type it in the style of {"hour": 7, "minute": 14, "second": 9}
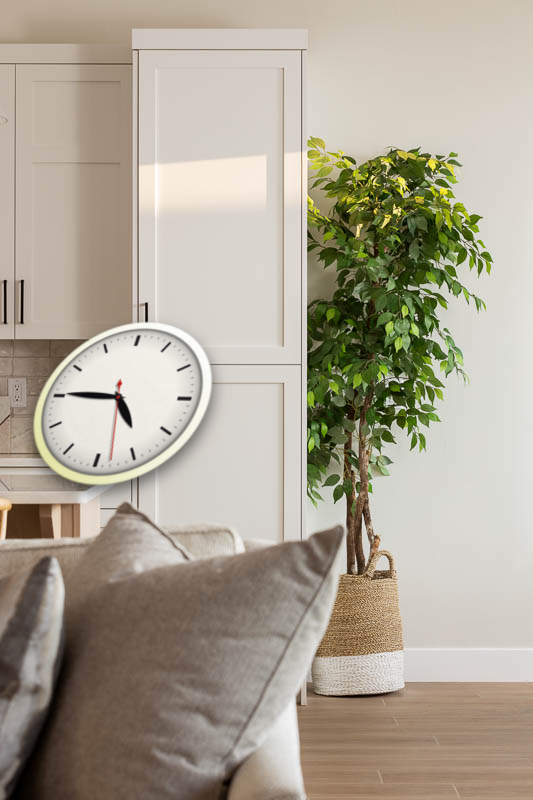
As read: {"hour": 4, "minute": 45, "second": 28}
